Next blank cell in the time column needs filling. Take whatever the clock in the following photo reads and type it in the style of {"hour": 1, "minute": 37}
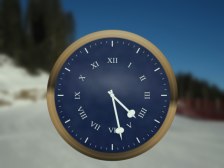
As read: {"hour": 4, "minute": 28}
